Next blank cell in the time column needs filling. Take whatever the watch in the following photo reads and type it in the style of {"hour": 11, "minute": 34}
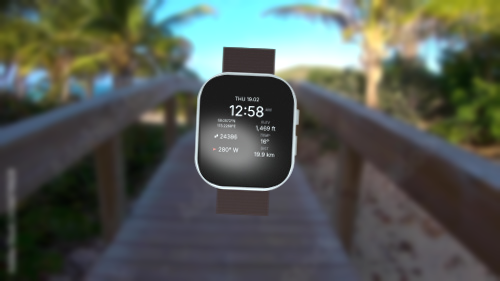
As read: {"hour": 12, "minute": 58}
